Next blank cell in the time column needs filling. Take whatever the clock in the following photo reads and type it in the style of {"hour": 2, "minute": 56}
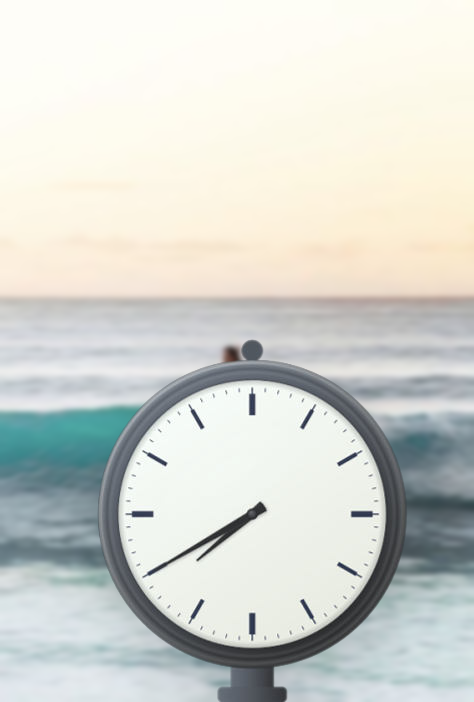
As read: {"hour": 7, "minute": 40}
